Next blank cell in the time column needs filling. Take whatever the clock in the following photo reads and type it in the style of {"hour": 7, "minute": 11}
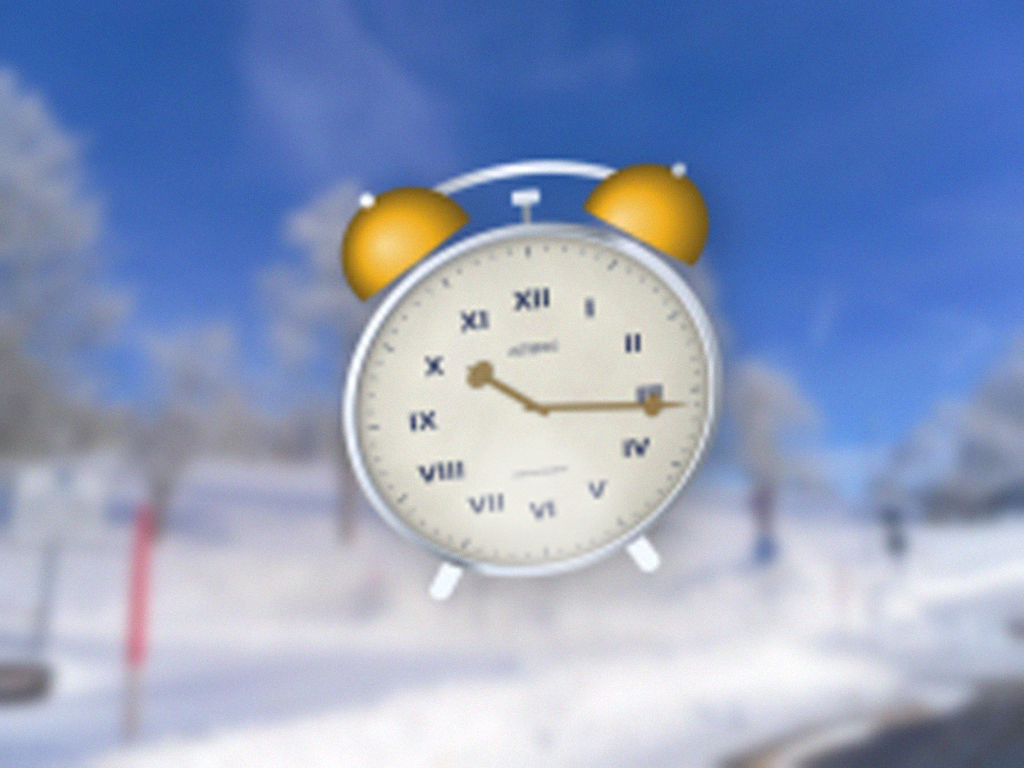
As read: {"hour": 10, "minute": 16}
